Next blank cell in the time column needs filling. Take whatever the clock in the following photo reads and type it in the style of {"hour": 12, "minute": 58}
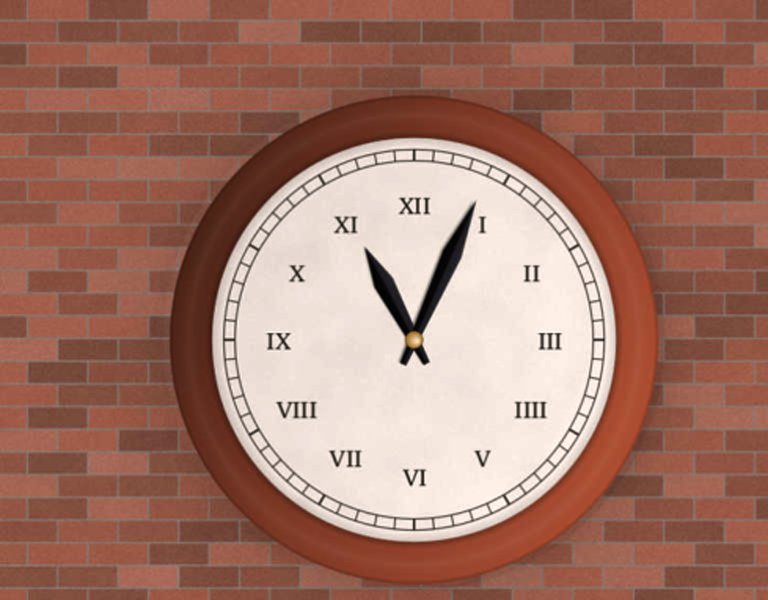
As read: {"hour": 11, "minute": 4}
